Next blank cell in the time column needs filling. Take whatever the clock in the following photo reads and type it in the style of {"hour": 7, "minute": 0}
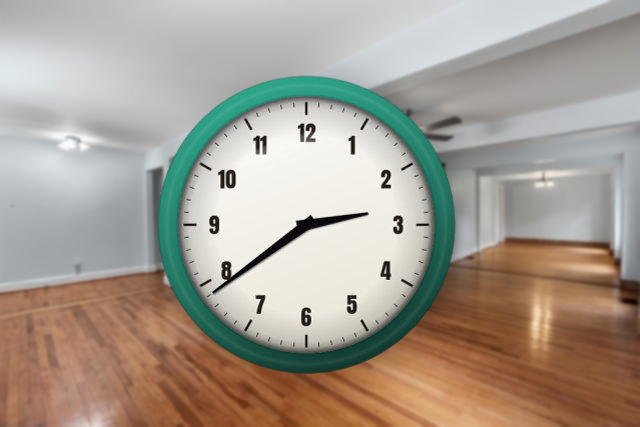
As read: {"hour": 2, "minute": 39}
